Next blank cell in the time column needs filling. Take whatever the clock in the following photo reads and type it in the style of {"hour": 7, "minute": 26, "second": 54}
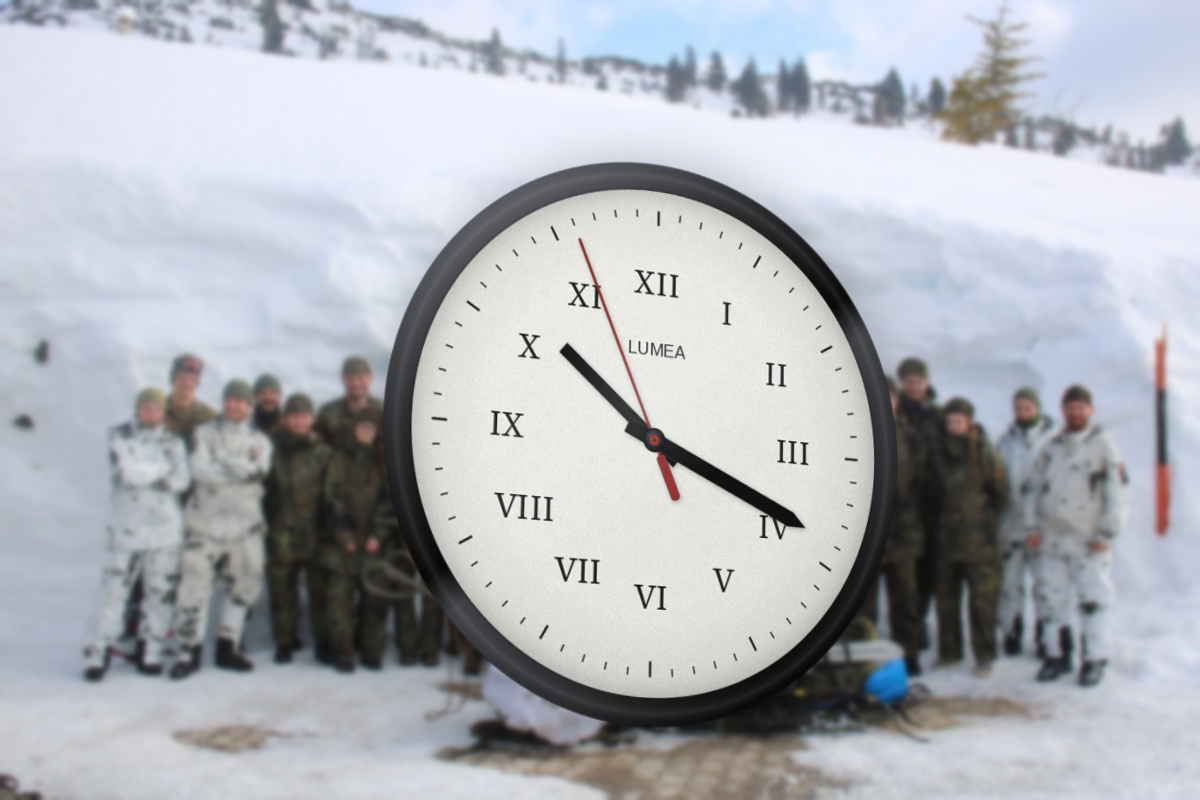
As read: {"hour": 10, "minute": 18, "second": 56}
